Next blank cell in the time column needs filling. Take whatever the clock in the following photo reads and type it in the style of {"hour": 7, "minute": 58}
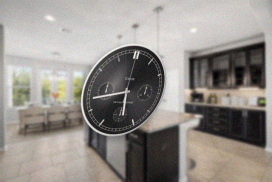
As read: {"hour": 5, "minute": 43}
